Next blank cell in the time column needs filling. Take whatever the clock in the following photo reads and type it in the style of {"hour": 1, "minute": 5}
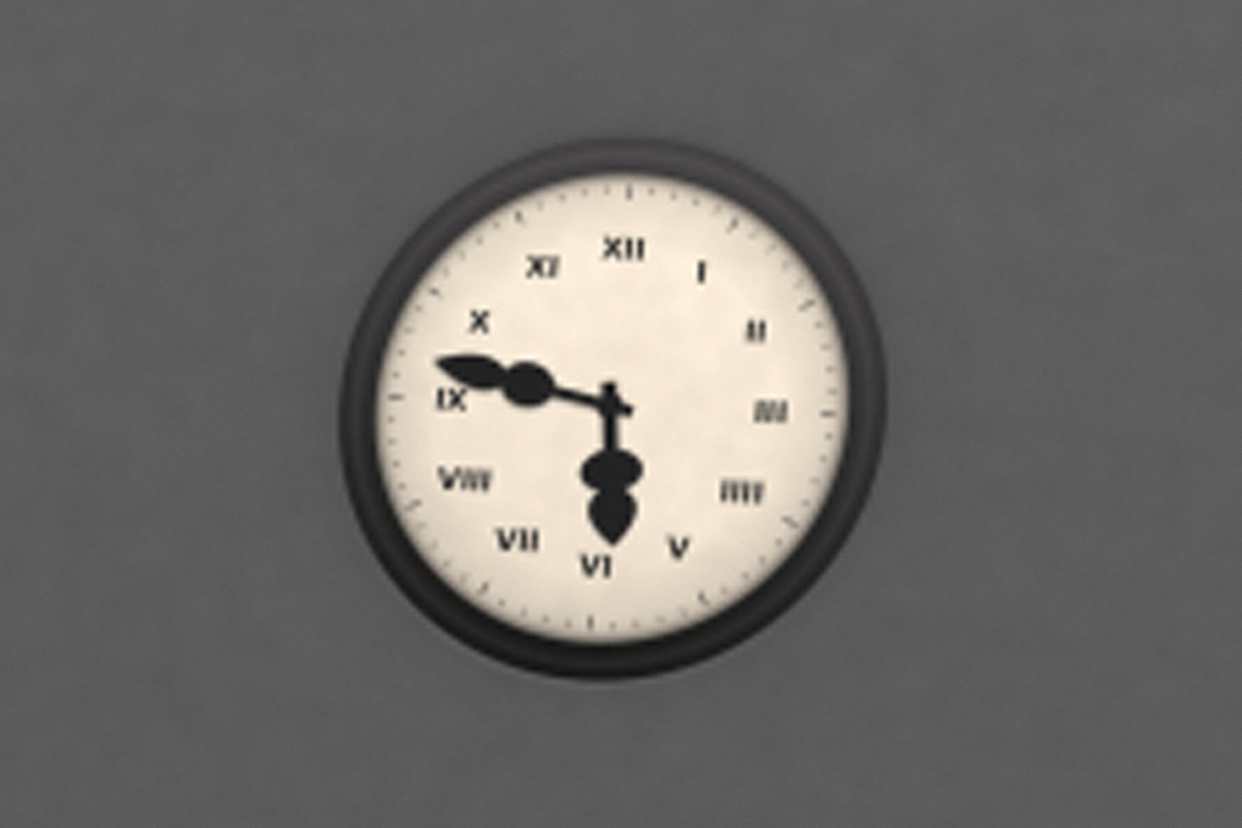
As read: {"hour": 5, "minute": 47}
